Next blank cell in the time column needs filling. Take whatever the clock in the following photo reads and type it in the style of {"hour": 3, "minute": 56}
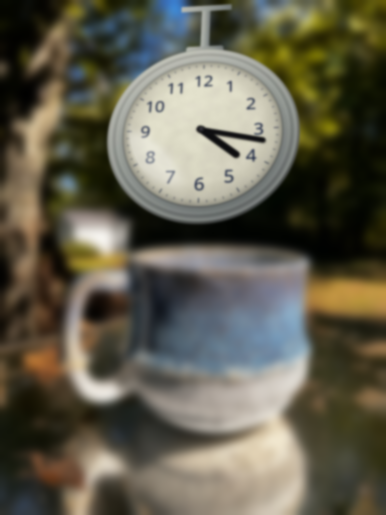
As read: {"hour": 4, "minute": 17}
